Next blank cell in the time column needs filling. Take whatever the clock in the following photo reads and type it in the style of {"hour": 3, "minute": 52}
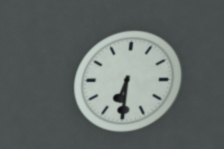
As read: {"hour": 6, "minute": 30}
